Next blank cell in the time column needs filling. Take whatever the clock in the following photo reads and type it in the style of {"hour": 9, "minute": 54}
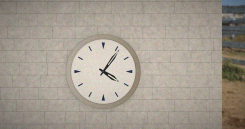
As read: {"hour": 4, "minute": 6}
